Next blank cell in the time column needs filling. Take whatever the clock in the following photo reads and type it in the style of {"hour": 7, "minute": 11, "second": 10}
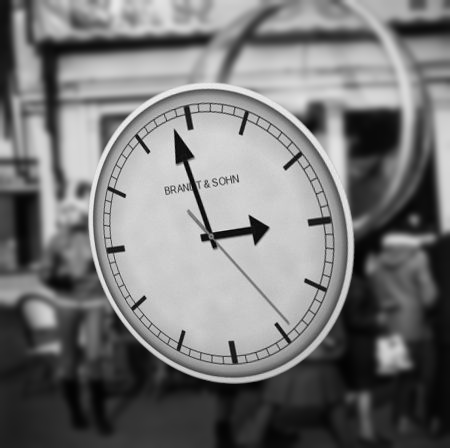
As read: {"hour": 2, "minute": 58, "second": 24}
